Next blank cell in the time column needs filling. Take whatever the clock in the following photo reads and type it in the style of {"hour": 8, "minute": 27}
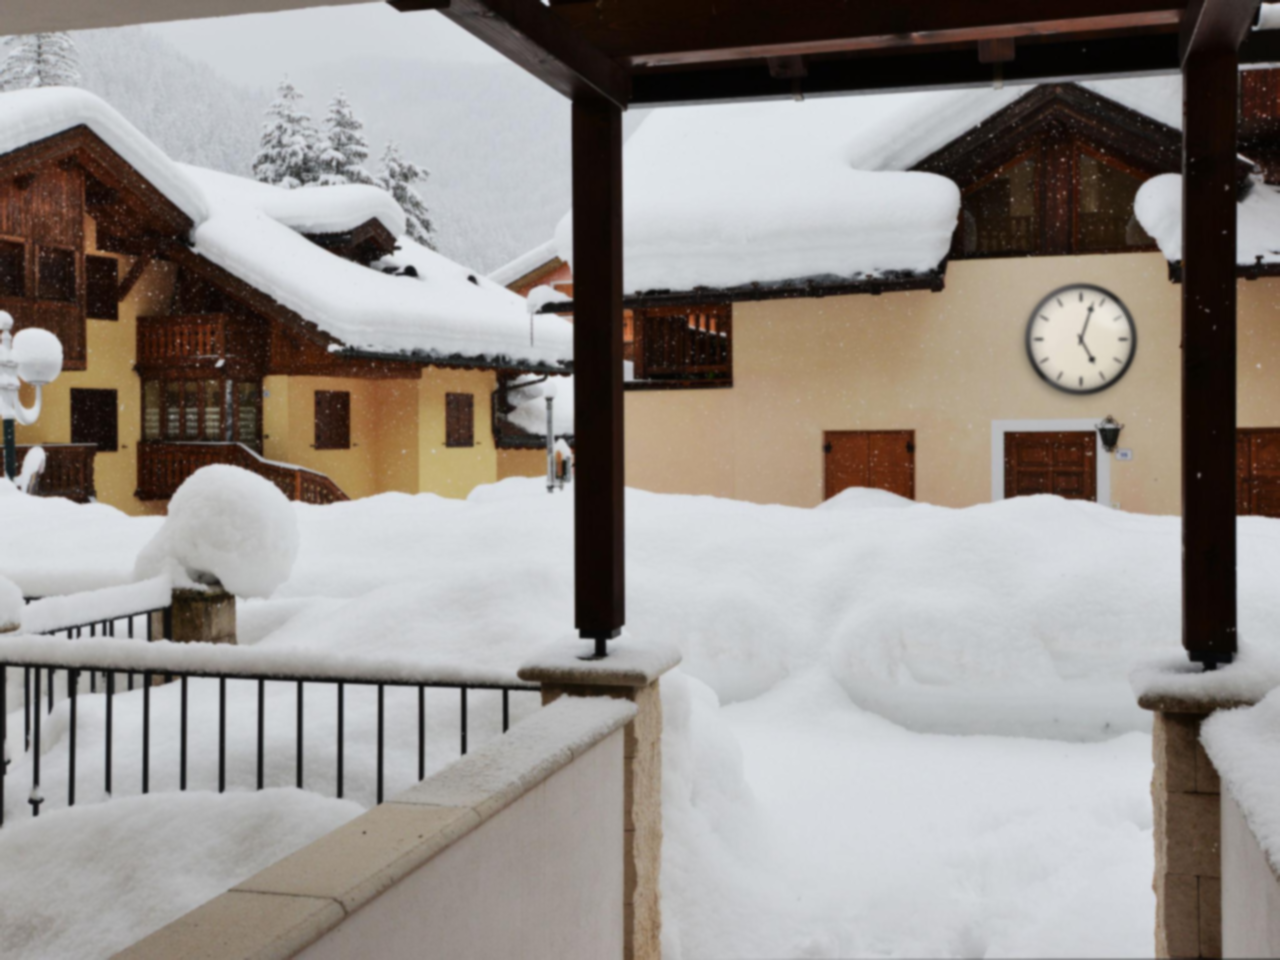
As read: {"hour": 5, "minute": 3}
